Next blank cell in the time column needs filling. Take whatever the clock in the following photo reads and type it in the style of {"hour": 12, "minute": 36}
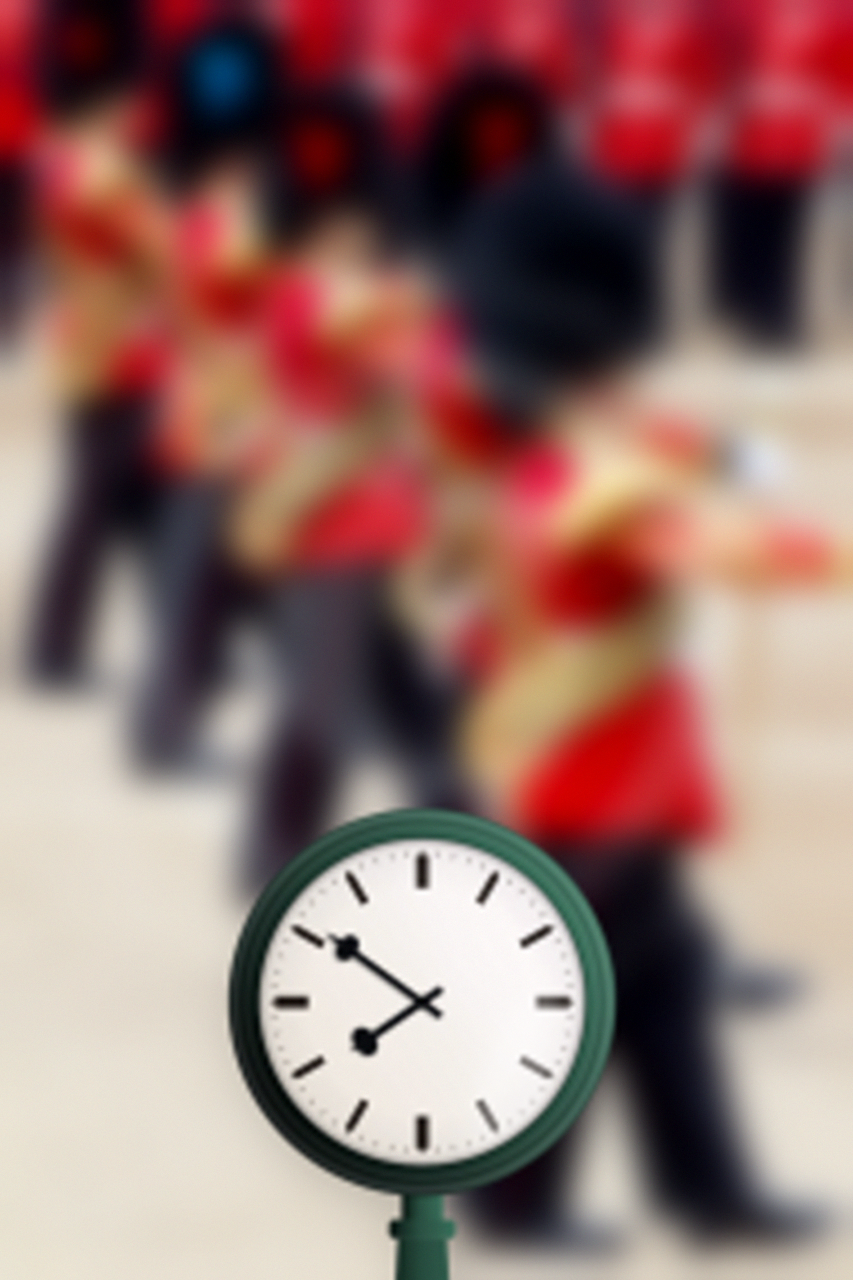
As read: {"hour": 7, "minute": 51}
